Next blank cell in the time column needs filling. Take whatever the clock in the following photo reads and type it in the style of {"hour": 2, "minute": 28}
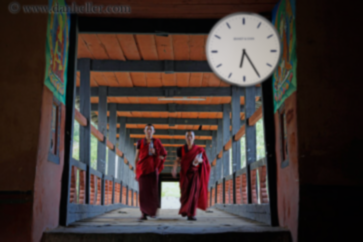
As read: {"hour": 6, "minute": 25}
